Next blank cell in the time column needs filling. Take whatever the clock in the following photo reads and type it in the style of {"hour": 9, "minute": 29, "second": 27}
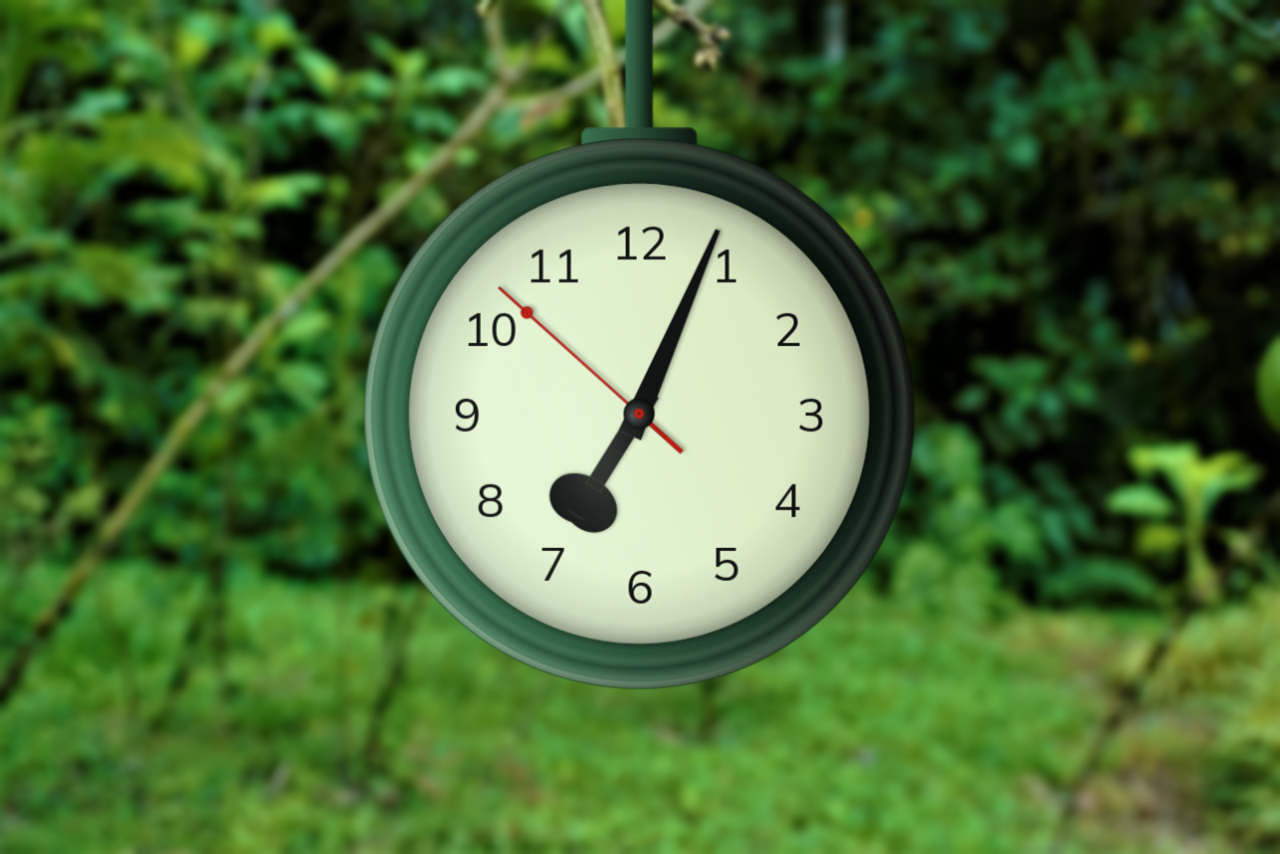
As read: {"hour": 7, "minute": 3, "second": 52}
